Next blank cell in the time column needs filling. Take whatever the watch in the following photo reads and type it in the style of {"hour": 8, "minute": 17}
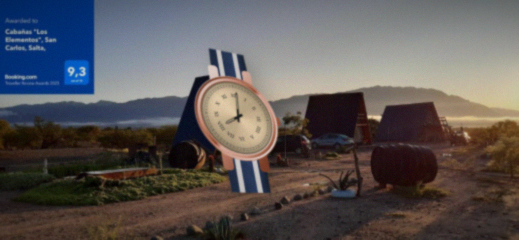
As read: {"hour": 8, "minute": 1}
